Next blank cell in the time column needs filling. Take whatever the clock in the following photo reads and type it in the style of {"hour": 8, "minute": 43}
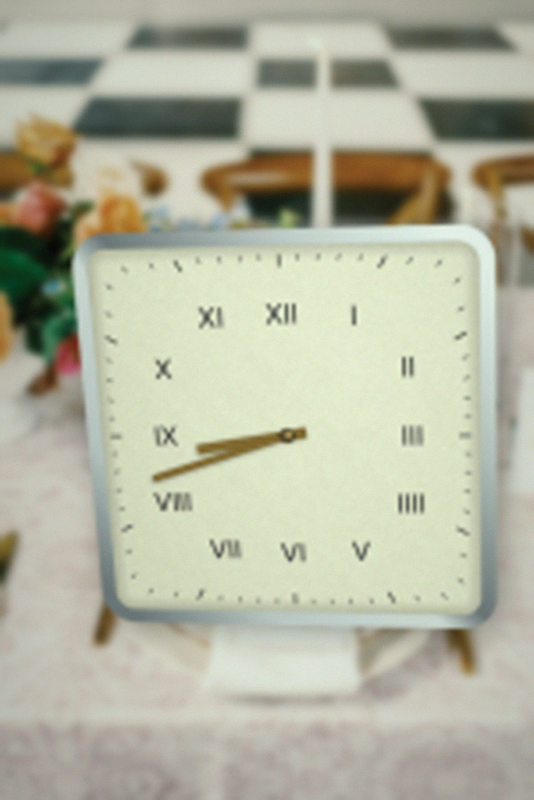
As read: {"hour": 8, "minute": 42}
